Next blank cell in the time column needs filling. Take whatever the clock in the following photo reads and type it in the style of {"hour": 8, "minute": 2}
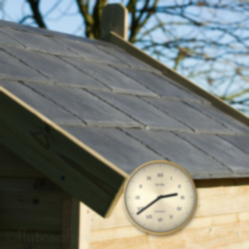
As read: {"hour": 2, "minute": 39}
